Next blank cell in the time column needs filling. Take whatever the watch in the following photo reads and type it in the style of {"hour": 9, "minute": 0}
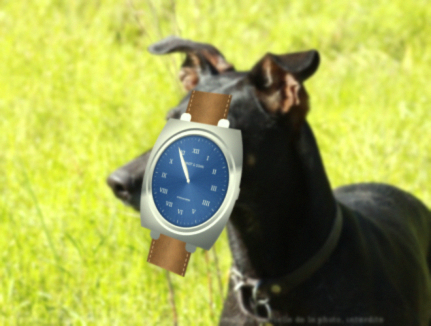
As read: {"hour": 10, "minute": 54}
